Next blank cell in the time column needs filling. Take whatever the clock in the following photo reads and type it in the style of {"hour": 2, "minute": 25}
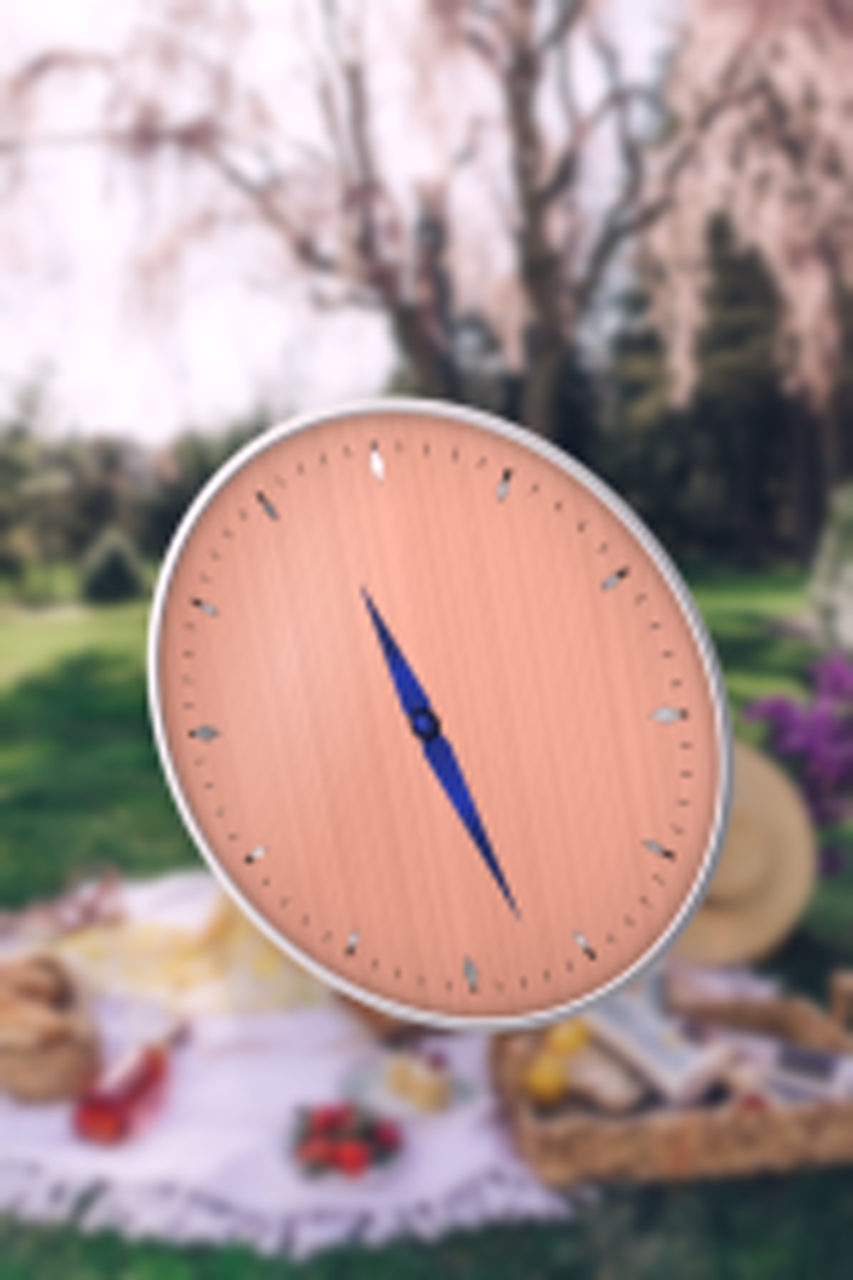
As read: {"hour": 11, "minute": 27}
